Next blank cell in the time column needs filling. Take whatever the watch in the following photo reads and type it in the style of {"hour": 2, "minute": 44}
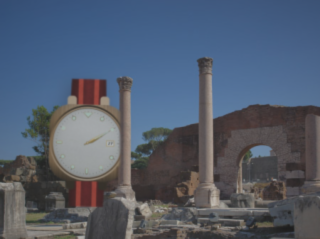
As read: {"hour": 2, "minute": 10}
